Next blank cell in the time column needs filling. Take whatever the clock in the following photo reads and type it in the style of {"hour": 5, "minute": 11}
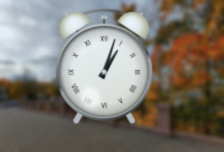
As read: {"hour": 1, "minute": 3}
